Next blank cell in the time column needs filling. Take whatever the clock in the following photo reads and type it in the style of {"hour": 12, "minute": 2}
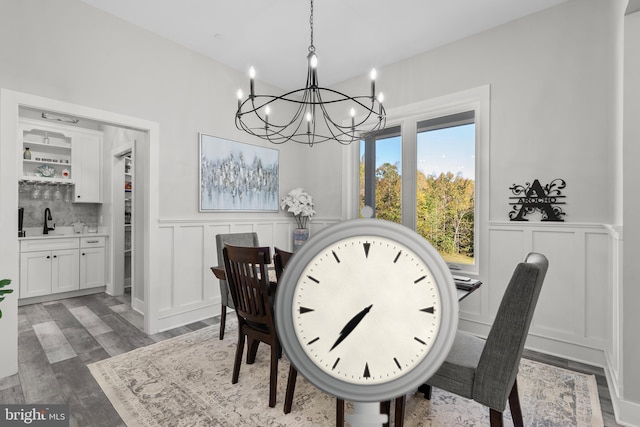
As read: {"hour": 7, "minute": 37}
